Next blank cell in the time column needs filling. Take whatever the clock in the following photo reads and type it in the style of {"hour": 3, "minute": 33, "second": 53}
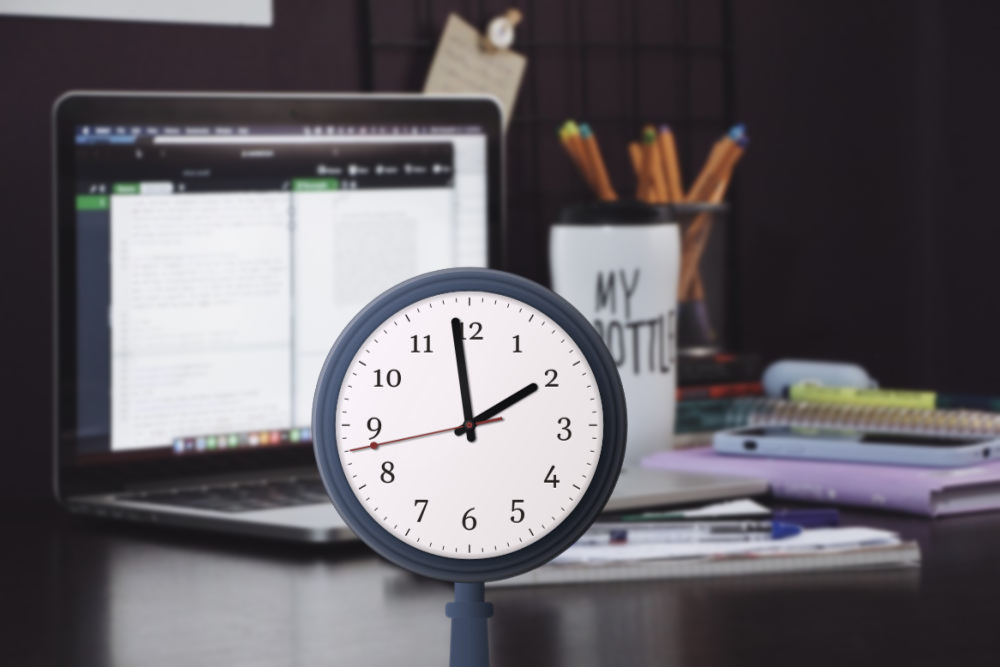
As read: {"hour": 1, "minute": 58, "second": 43}
